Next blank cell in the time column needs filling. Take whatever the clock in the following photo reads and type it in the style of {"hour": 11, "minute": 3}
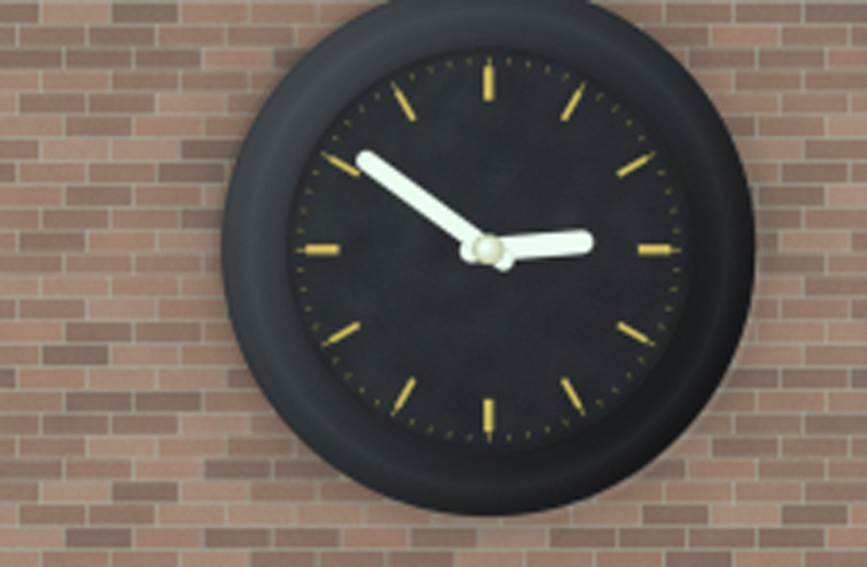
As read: {"hour": 2, "minute": 51}
